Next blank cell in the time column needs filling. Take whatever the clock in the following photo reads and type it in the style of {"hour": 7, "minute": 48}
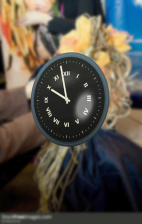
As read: {"hour": 9, "minute": 58}
